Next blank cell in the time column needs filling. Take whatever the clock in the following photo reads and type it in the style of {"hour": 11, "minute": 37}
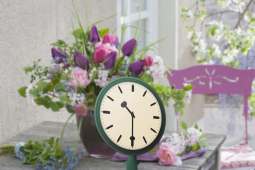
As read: {"hour": 10, "minute": 30}
